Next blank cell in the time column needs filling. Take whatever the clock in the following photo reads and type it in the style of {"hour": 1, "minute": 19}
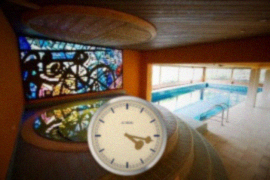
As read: {"hour": 4, "minute": 17}
